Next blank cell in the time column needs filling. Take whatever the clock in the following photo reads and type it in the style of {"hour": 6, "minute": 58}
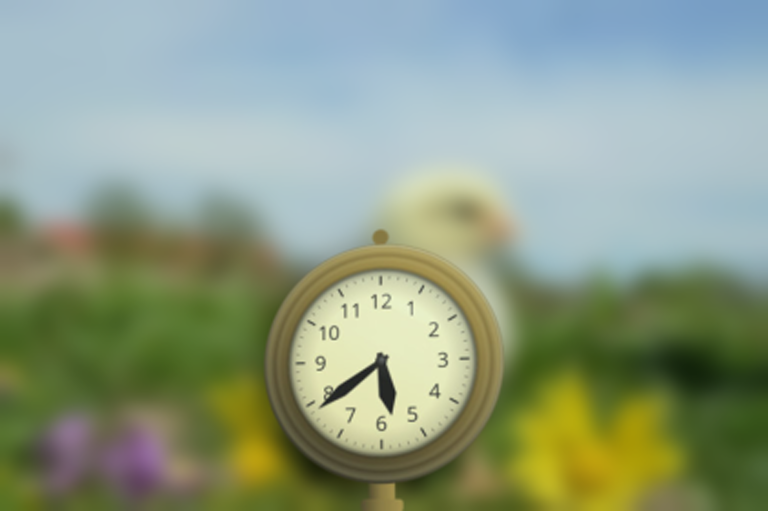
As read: {"hour": 5, "minute": 39}
